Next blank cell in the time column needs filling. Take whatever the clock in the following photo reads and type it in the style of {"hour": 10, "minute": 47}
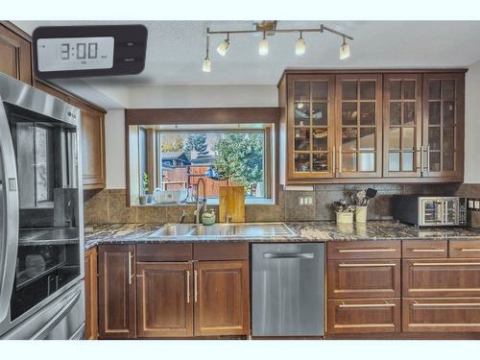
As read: {"hour": 3, "minute": 0}
